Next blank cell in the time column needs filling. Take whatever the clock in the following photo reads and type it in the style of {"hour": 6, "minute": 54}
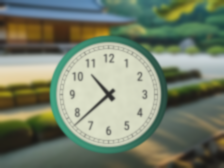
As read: {"hour": 10, "minute": 38}
